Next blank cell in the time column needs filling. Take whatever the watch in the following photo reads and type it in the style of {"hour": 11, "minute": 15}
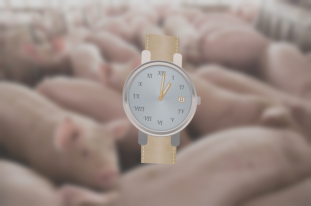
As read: {"hour": 1, "minute": 1}
